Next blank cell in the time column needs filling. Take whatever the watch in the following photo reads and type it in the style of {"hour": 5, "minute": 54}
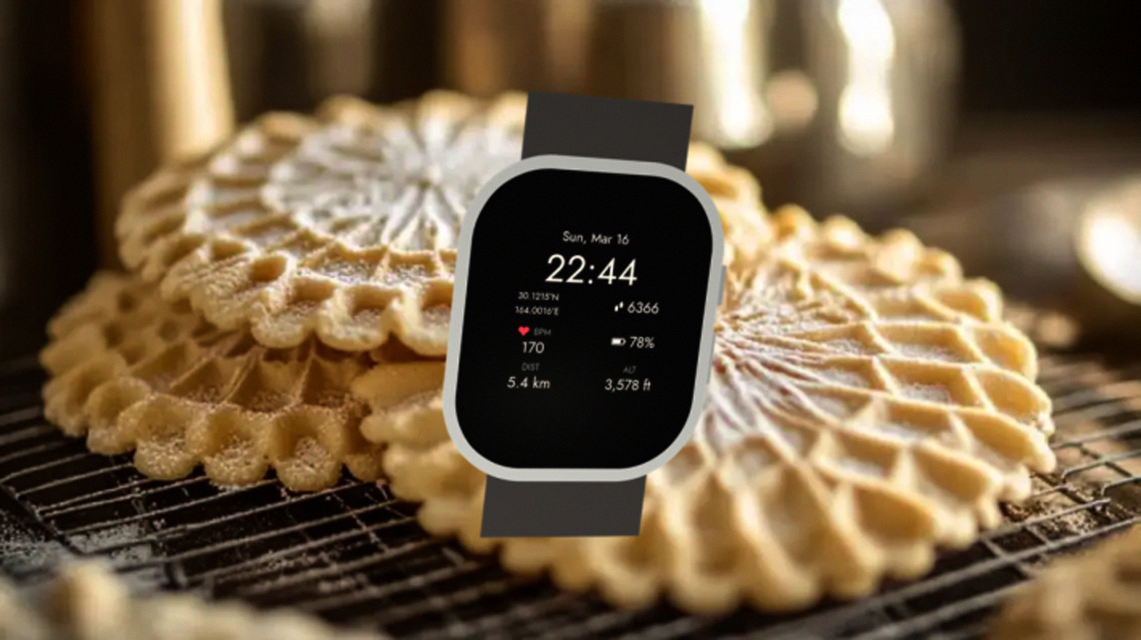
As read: {"hour": 22, "minute": 44}
